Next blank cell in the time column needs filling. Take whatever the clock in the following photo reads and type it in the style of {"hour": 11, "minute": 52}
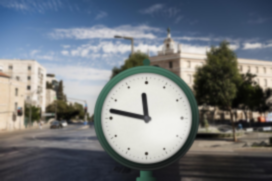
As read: {"hour": 11, "minute": 47}
